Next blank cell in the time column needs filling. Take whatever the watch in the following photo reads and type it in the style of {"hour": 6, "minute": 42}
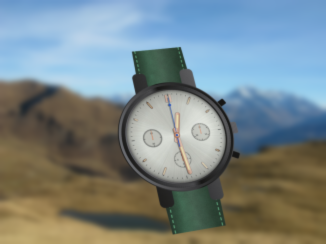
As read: {"hour": 12, "minute": 29}
